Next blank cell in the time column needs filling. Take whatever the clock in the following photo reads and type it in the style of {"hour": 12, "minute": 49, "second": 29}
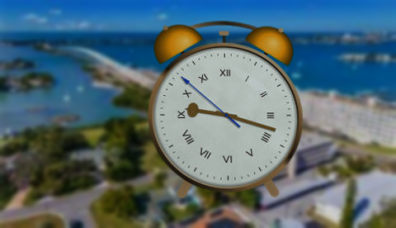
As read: {"hour": 9, "minute": 17, "second": 52}
